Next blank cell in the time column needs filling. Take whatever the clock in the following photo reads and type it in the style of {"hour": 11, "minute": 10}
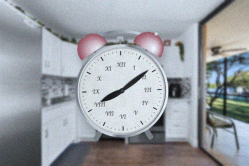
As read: {"hour": 8, "minute": 9}
